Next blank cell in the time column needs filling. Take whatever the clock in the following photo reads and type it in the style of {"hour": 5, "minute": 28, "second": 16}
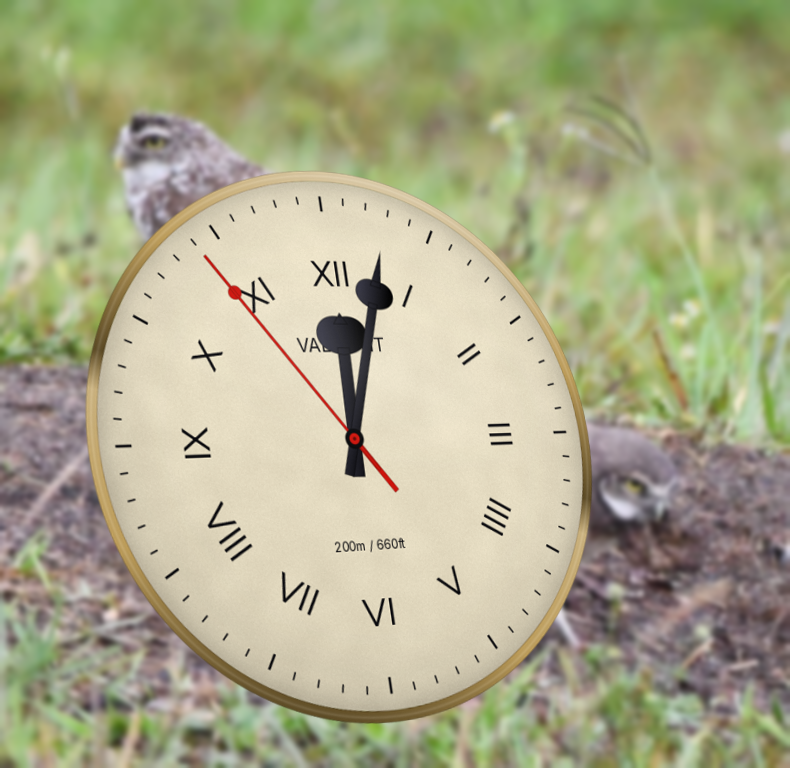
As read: {"hour": 12, "minute": 2, "second": 54}
